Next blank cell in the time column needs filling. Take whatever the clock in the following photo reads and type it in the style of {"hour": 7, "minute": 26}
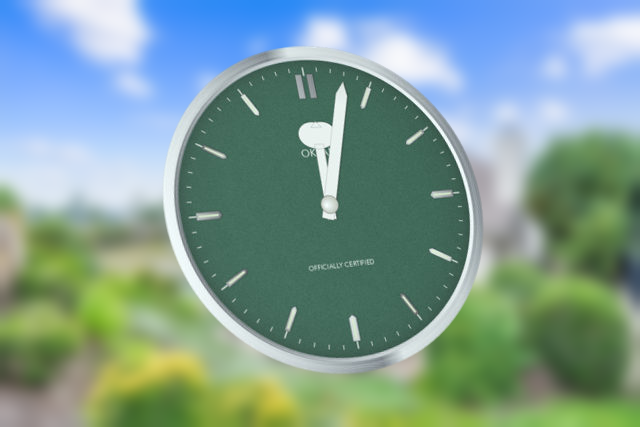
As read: {"hour": 12, "minute": 3}
